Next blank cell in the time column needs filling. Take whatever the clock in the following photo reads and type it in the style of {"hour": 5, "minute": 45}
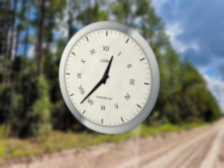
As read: {"hour": 12, "minute": 37}
